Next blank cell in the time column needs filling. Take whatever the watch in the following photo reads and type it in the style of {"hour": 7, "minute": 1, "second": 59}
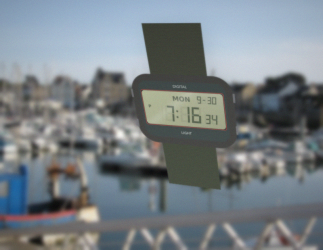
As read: {"hour": 7, "minute": 16, "second": 34}
